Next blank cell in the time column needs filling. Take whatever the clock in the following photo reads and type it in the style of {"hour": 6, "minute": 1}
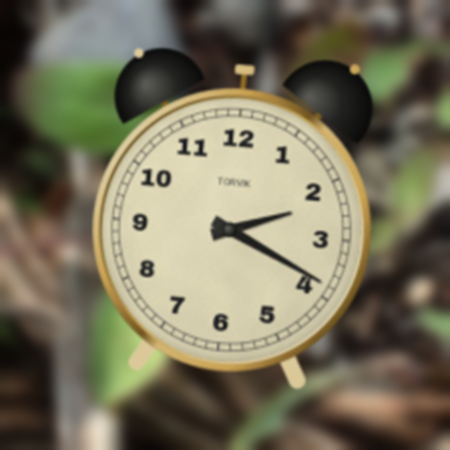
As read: {"hour": 2, "minute": 19}
